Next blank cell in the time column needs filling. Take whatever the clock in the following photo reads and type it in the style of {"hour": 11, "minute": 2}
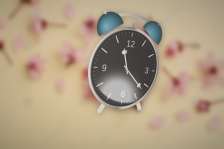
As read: {"hour": 11, "minute": 22}
